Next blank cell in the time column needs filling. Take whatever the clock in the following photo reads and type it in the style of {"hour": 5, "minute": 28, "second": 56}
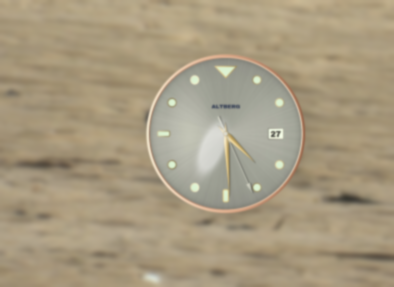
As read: {"hour": 4, "minute": 29, "second": 26}
